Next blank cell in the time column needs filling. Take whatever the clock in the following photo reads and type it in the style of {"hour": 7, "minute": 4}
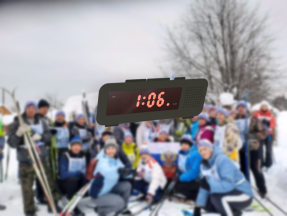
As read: {"hour": 1, "minute": 6}
